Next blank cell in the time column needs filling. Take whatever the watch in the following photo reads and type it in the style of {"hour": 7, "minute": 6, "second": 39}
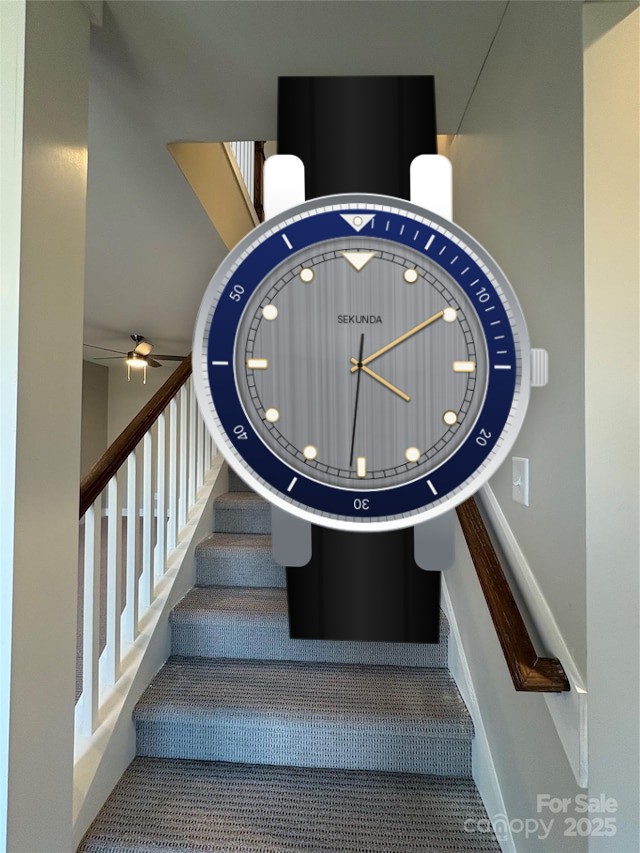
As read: {"hour": 4, "minute": 9, "second": 31}
